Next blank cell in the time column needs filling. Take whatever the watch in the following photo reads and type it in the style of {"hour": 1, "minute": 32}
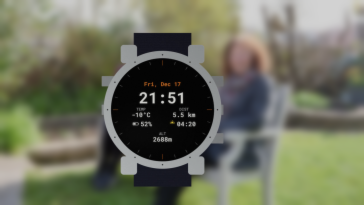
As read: {"hour": 21, "minute": 51}
